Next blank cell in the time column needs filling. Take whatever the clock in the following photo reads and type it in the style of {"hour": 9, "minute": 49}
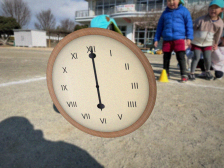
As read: {"hour": 6, "minute": 0}
